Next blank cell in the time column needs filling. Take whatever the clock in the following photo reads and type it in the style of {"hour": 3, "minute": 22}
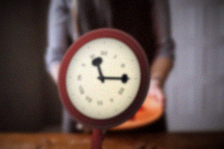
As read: {"hour": 11, "minute": 15}
